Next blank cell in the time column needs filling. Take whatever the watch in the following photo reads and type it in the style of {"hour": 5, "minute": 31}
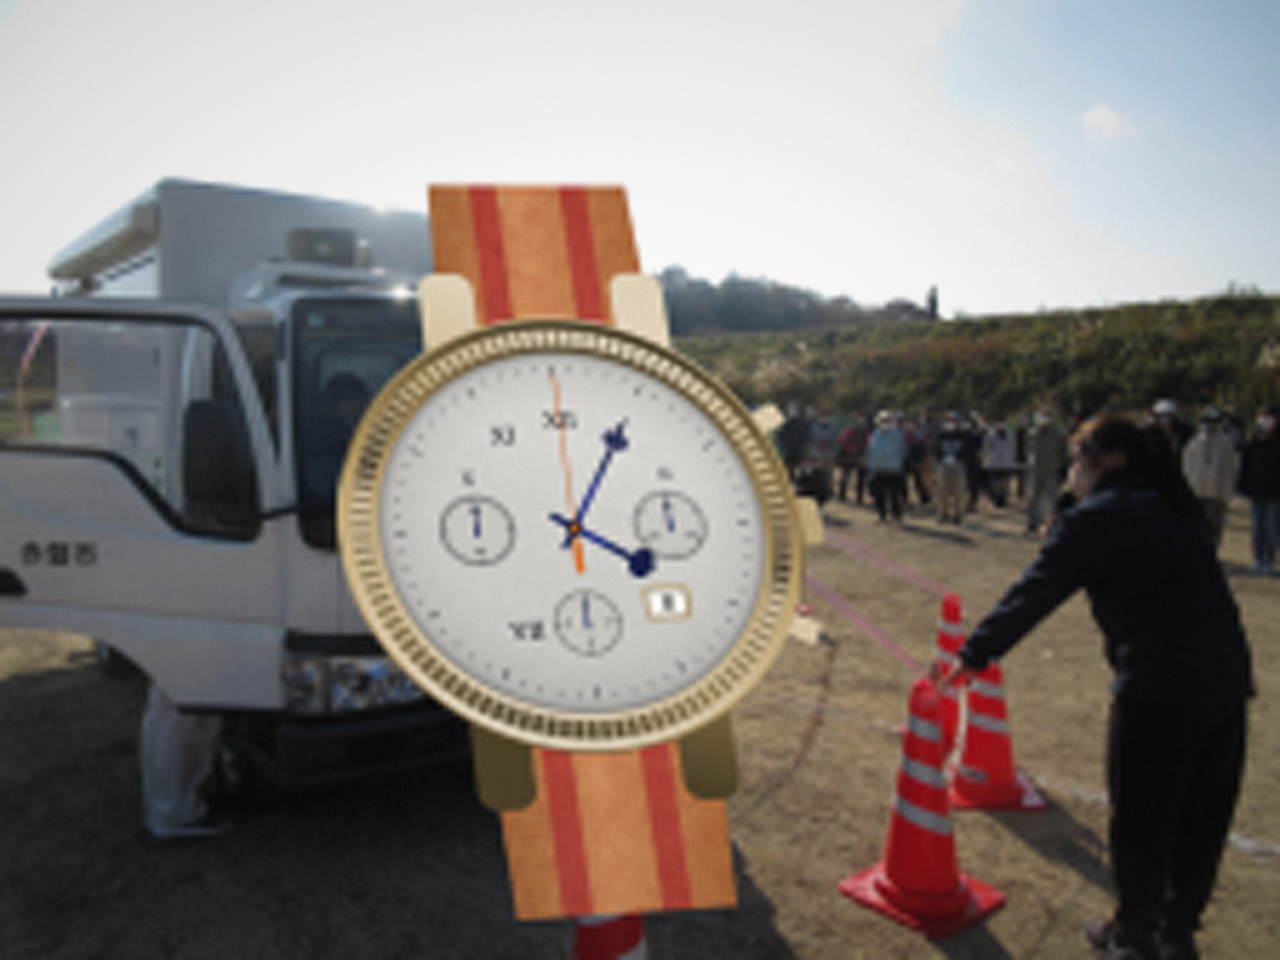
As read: {"hour": 4, "minute": 5}
